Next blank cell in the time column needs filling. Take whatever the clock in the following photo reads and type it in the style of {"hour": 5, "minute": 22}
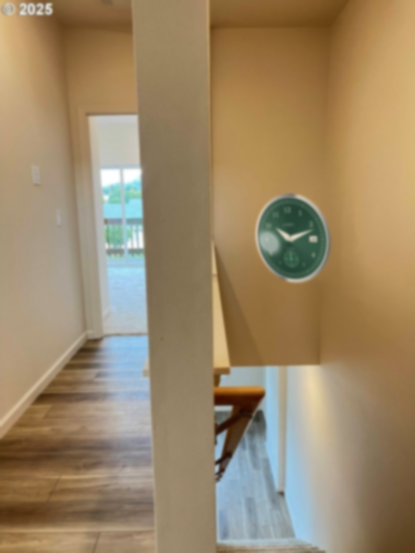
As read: {"hour": 10, "minute": 12}
